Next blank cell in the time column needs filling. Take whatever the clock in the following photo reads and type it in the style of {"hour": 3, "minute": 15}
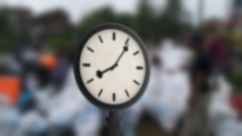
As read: {"hour": 8, "minute": 6}
